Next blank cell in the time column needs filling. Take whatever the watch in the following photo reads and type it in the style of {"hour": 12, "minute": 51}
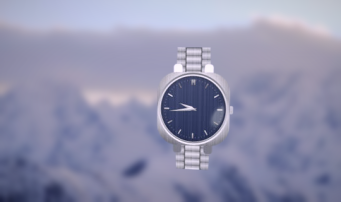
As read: {"hour": 9, "minute": 44}
